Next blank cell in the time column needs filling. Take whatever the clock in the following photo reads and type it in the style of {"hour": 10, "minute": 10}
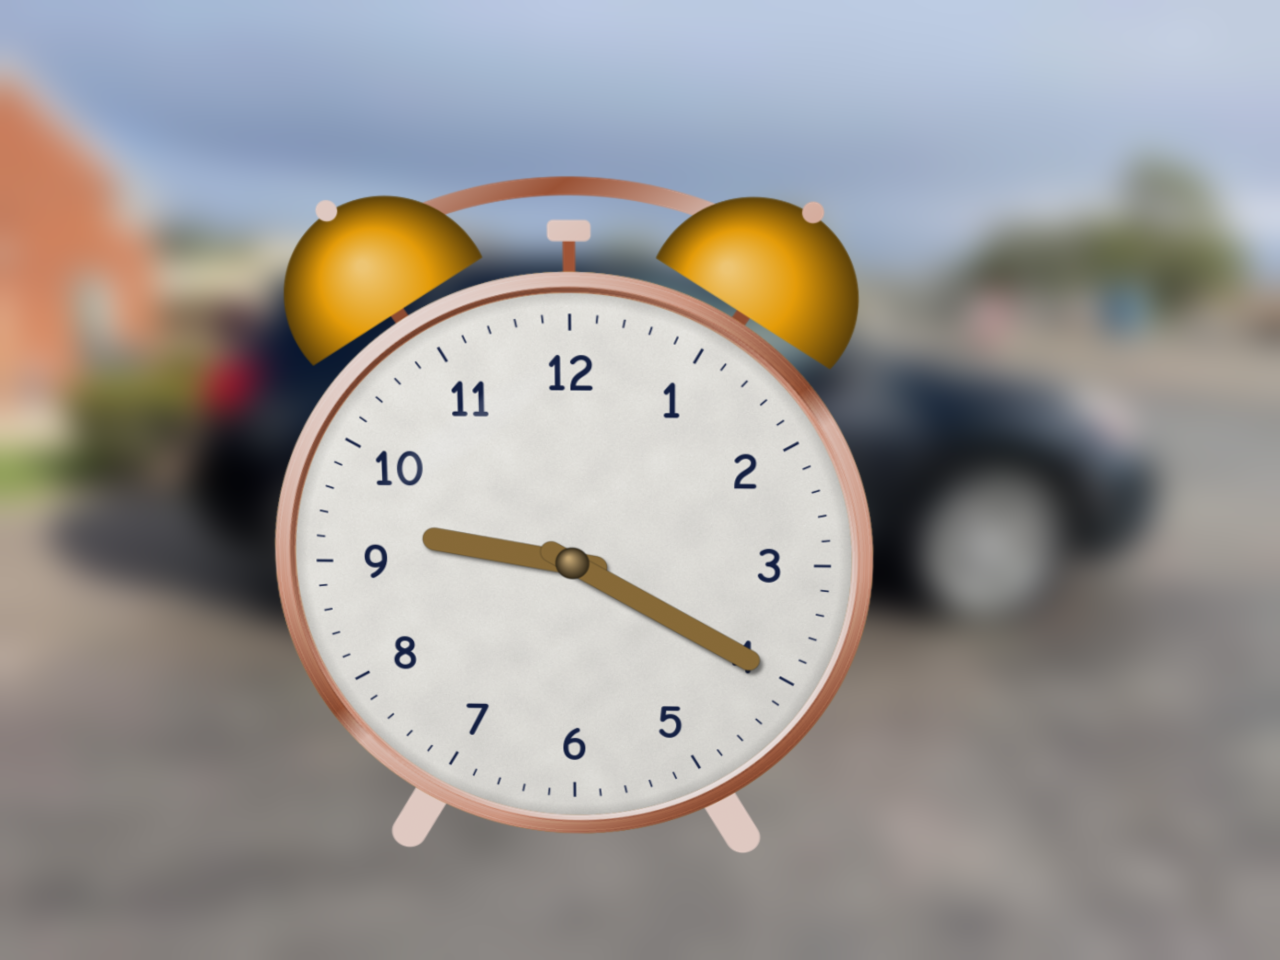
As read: {"hour": 9, "minute": 20}
